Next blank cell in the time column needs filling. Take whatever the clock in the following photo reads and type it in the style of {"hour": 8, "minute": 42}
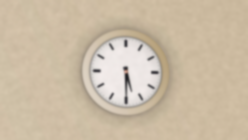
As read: {"hour": 5, "minute": 30}
